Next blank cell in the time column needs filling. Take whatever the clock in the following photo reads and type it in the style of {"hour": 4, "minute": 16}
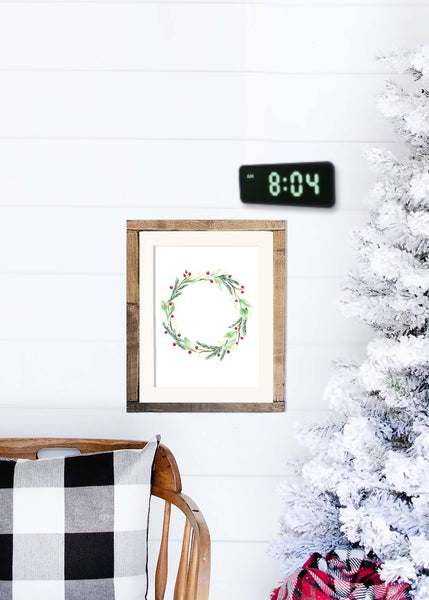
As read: {"hour": 8, "minute": 4}
